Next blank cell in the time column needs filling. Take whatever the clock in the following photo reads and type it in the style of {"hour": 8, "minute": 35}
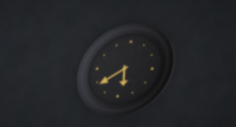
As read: {"hour": 5, "minute": 39}
